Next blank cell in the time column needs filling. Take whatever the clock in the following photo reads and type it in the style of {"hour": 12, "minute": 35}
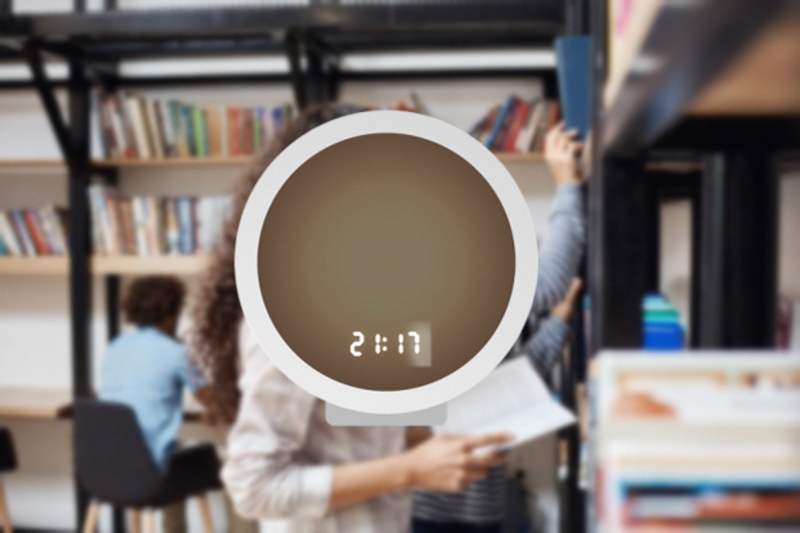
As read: {"hour": 21, "minute": 17}
